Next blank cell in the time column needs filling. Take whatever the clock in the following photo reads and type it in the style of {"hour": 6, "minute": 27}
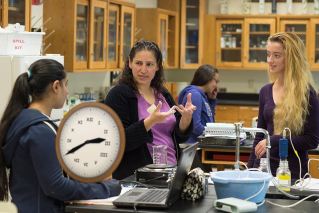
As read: {"hour": 2, "minute": 40}
